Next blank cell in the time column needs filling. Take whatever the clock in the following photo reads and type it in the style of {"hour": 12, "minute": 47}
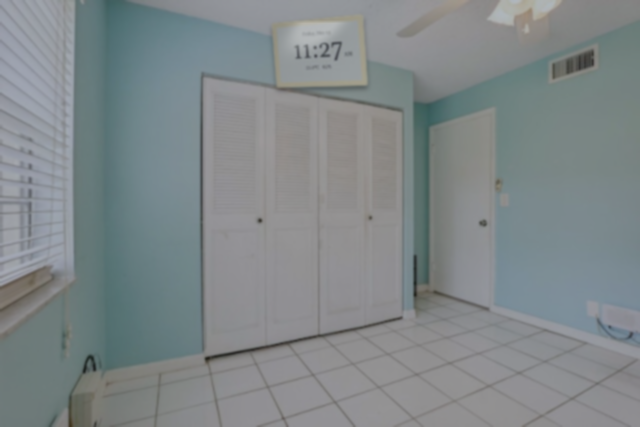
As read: {"hour": 11, "minute": 27}
